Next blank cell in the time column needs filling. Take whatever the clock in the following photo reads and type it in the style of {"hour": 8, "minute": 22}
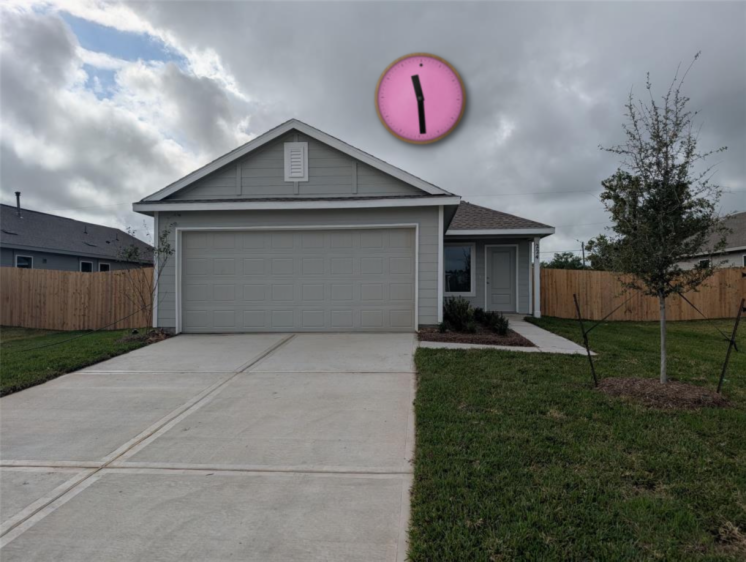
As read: {"hour": 11, "minute": 29}
